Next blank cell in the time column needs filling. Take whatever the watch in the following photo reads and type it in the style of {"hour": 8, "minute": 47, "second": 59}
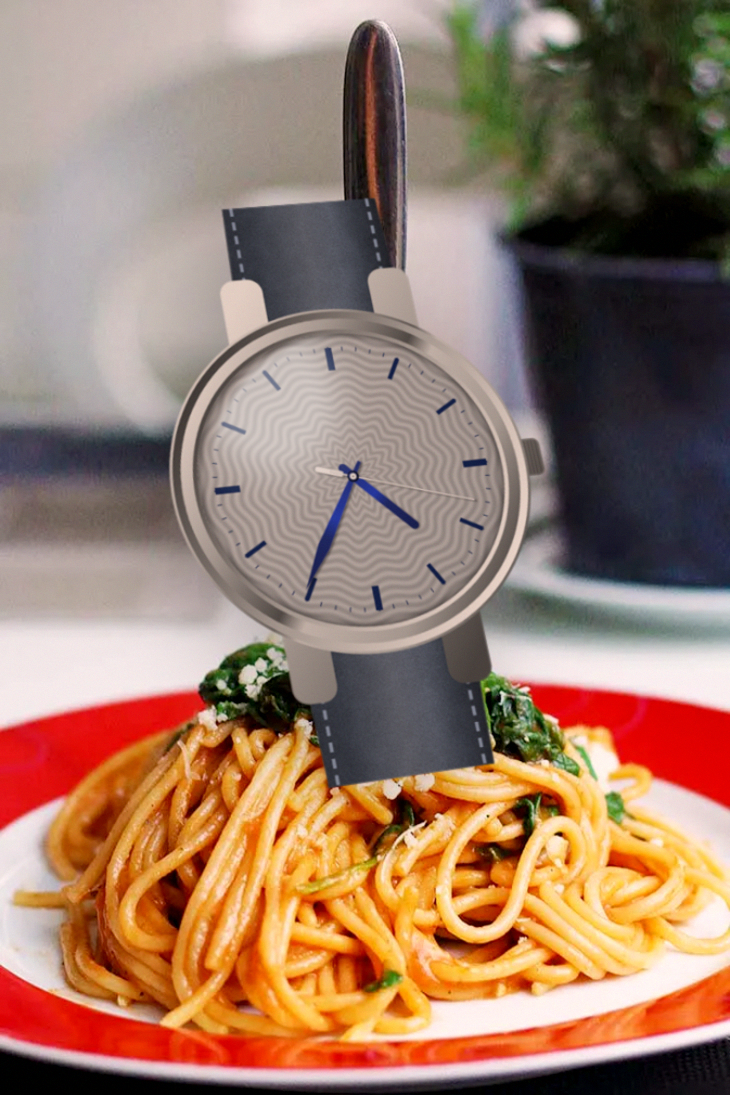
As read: {"hour": 4, "minute": 35, "second": 18}
